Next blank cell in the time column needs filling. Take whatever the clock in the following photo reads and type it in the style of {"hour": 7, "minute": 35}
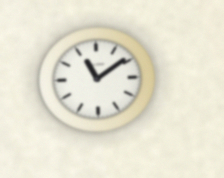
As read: {"hour": 11, "minute": 9}
